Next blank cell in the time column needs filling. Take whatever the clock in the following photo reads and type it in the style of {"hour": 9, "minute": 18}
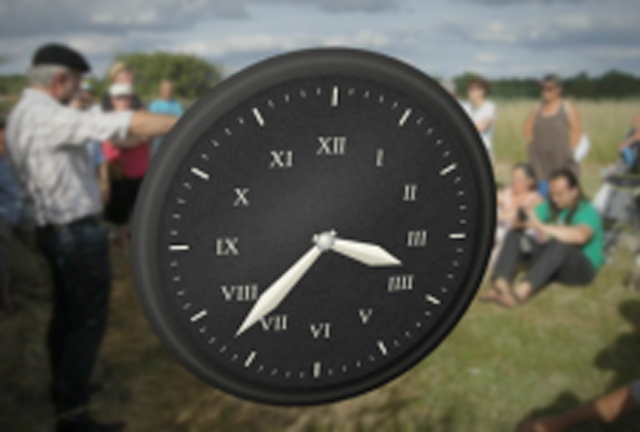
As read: {"hour": 3, "minute": 37}
